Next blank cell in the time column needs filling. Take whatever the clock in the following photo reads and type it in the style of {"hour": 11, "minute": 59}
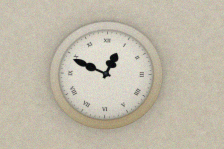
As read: {"hour": 12, "minute": 49}
